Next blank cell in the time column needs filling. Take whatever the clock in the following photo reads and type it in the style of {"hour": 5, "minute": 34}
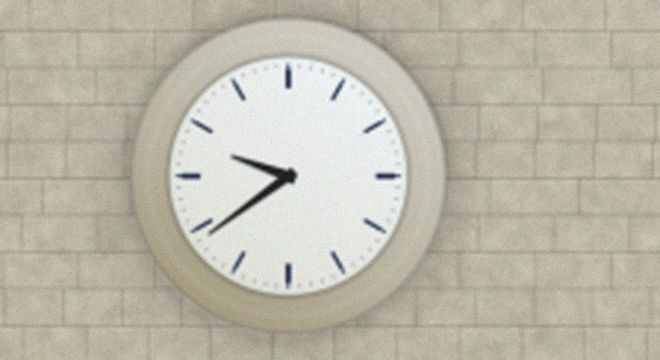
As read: {"hour": 9, "minute": 39}
